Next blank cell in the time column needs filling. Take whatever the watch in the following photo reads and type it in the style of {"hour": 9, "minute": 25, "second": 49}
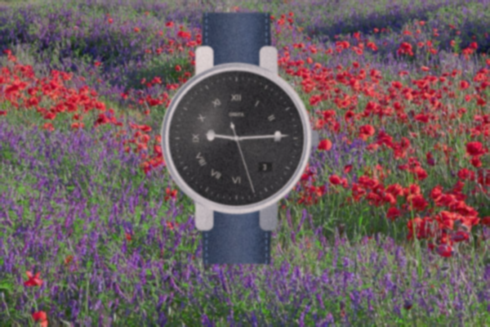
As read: {"hour": 9, "minute": 14, "second": 27}
